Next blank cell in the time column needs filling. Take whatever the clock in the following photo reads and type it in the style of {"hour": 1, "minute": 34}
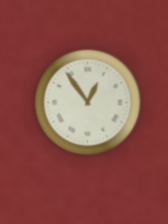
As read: {"hour": 12, "minute": 54}
